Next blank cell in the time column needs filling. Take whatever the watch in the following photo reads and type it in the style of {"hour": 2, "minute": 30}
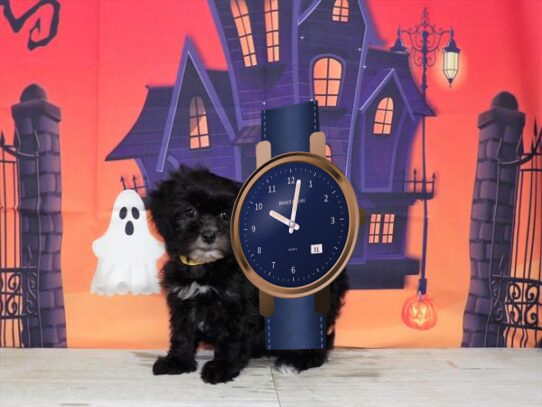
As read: {"hour": 10, "minute": 2}
